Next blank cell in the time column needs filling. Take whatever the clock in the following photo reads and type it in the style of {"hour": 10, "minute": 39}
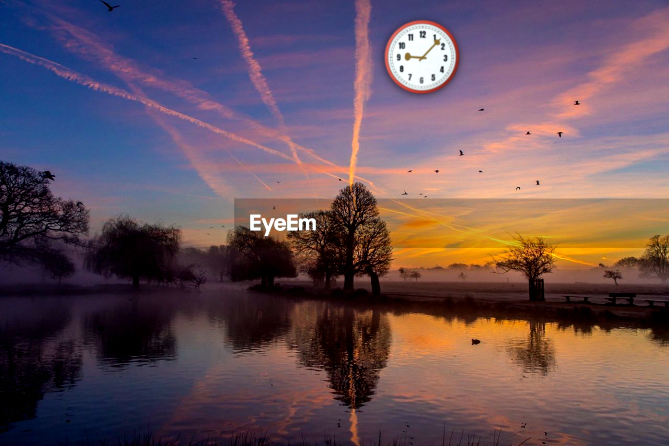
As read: {"hour": 9, "minute": 7}
